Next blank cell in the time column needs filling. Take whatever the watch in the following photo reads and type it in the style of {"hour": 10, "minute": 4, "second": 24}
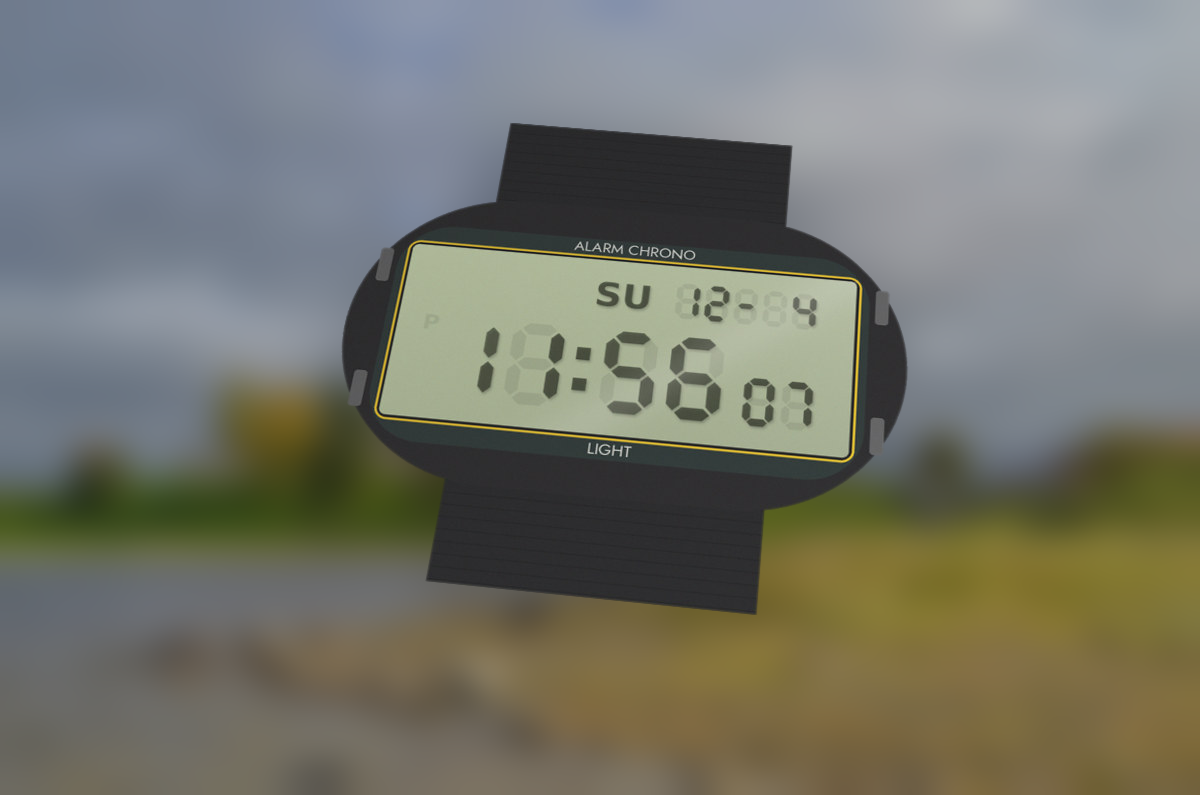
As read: {"hour": 11, "minute": 56, "second": 7}
